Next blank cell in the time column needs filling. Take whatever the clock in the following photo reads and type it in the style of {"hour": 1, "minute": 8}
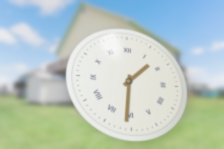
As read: {"hour": 1, "minute": 31}
